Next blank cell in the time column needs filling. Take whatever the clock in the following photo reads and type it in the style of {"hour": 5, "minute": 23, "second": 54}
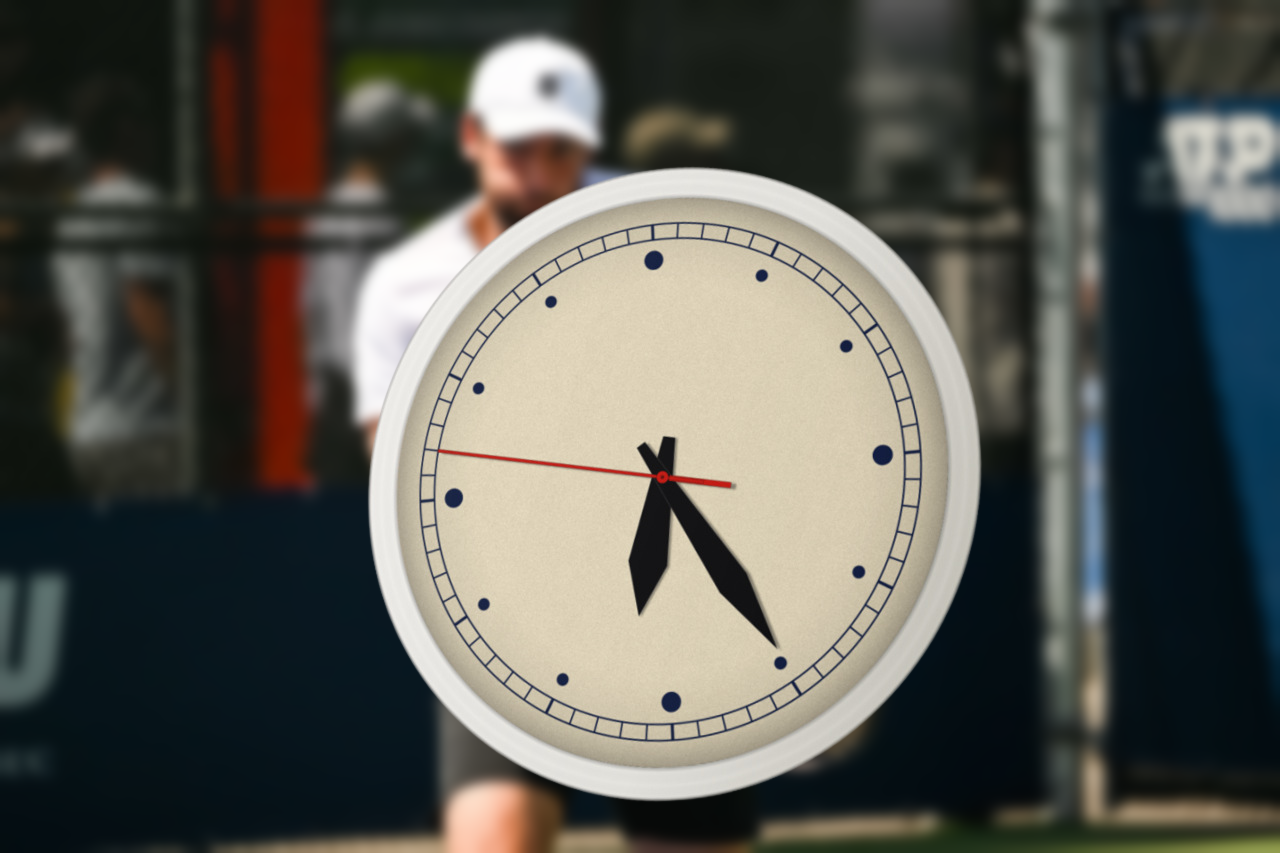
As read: {"hour": 6, "minute": 24, "second": 47}
